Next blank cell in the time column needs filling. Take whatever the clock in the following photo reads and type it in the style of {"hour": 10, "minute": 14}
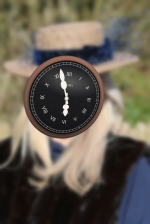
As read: {"hour": 5, "minute": 57}
